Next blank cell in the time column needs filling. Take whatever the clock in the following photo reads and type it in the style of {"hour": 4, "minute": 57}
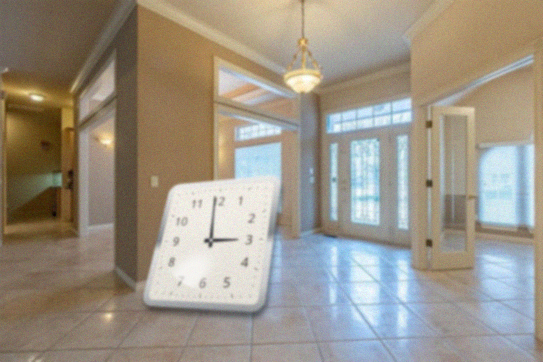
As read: {"hour": 2, "minute": 59}
